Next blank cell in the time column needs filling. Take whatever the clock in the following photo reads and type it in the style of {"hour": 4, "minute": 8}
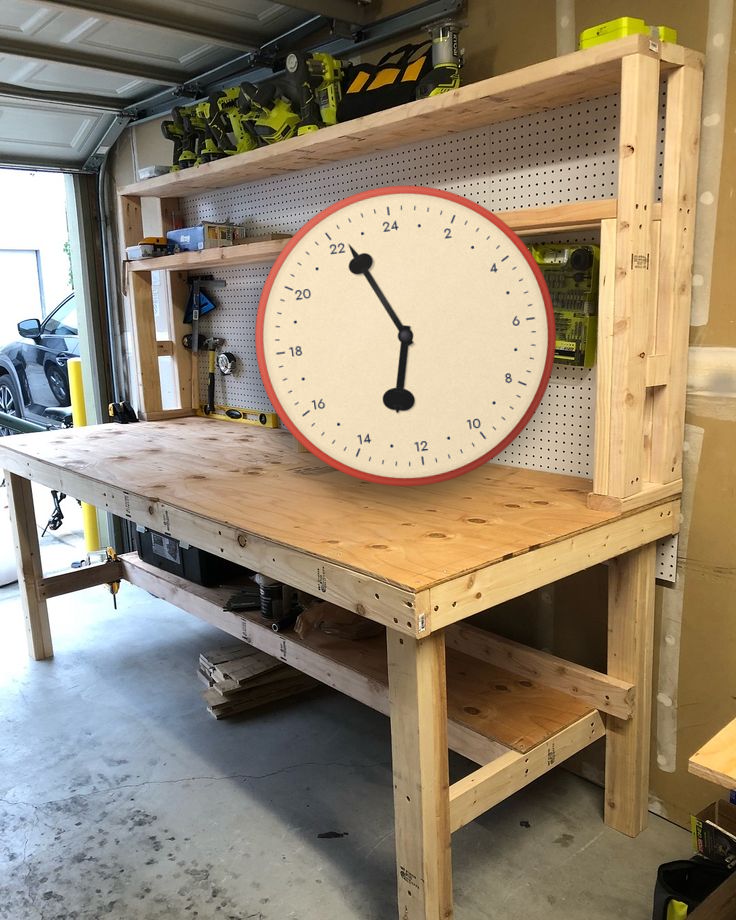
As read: {"hour": 12, "minute": 56}
